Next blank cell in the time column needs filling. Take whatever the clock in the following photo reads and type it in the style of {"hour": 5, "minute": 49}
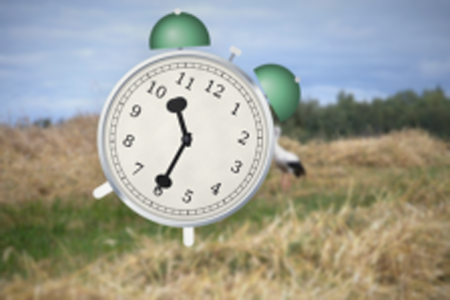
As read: {"hour": 10, "minute": 30}
